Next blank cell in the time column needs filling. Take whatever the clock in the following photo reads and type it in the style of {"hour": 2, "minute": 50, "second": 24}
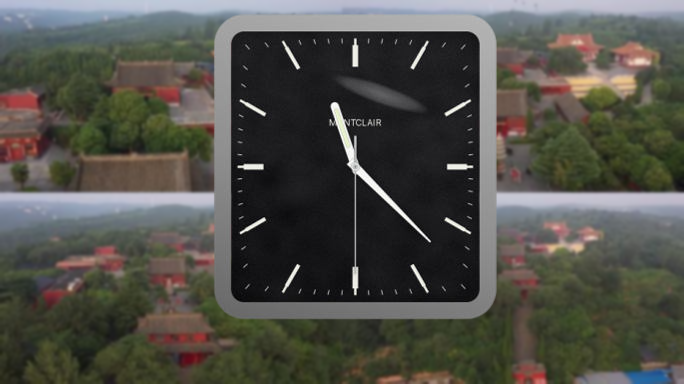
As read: {"hour": 11, "minute": 22, "second": 30}
